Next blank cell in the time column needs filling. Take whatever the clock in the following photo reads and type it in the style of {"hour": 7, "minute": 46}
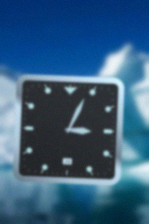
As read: {"hour": 3, "minute": 4}
